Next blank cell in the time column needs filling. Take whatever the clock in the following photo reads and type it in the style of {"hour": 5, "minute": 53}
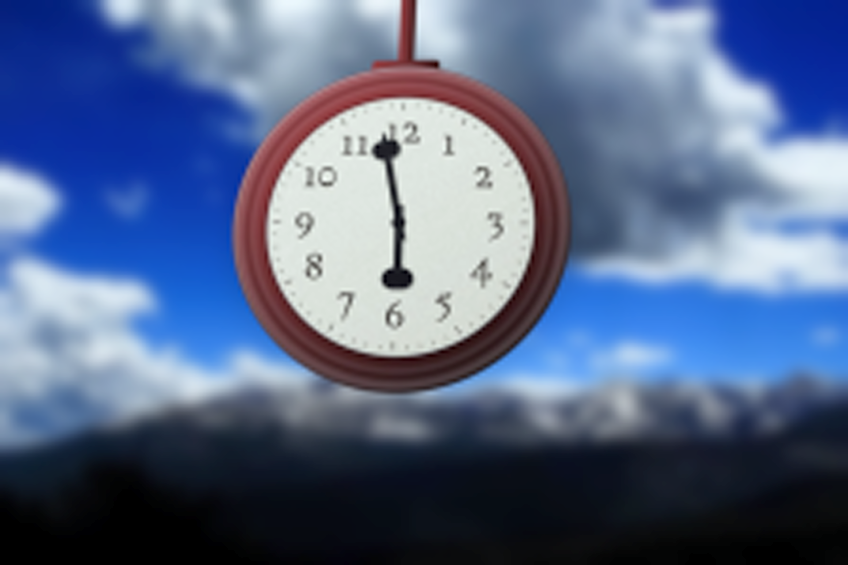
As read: {"hour": 5, "minute": 58}
